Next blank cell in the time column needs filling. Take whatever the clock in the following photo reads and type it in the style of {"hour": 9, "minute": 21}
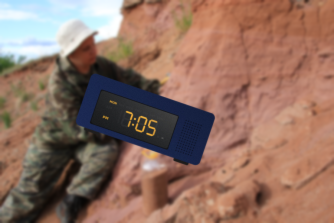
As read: {"hour": 7, "minute": 5}
